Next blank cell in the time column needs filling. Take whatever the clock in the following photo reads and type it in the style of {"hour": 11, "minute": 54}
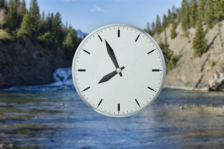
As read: {"hour": 7, "minute": 56}
